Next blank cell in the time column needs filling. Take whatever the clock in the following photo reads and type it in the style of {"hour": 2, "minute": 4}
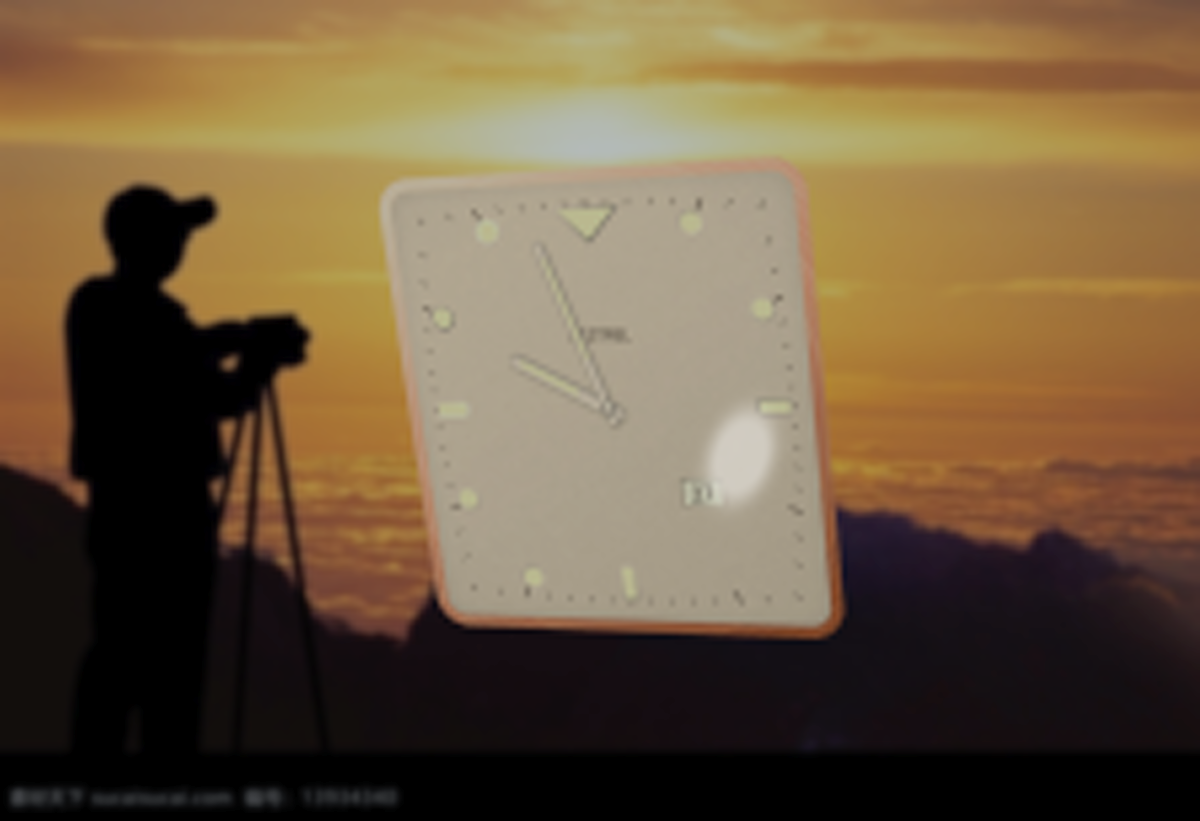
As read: {"hour": 9, "minute": 57}
